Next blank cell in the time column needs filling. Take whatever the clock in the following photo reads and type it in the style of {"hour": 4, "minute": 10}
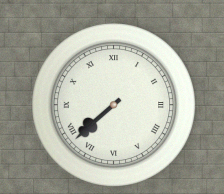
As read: {"hour": 7, "minute": 38}
